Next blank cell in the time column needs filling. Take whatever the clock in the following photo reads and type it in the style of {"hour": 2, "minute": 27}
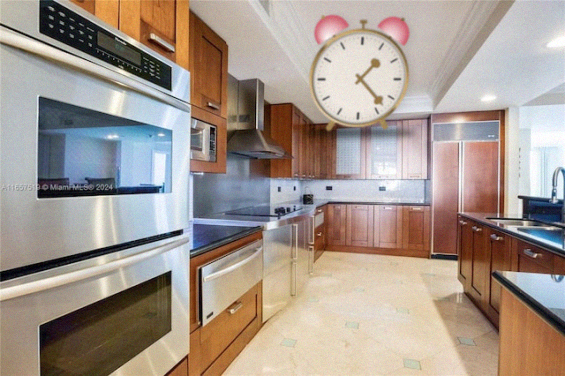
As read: {"hour": 1, "minute": 23}
